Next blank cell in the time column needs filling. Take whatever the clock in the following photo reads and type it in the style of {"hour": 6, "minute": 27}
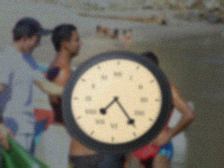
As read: {"hour": 7, "minute": 24}
